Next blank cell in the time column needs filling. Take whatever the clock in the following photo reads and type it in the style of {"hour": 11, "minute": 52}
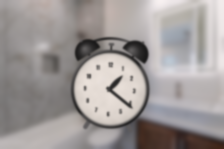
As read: {"hour": 1, "minute": 21}
